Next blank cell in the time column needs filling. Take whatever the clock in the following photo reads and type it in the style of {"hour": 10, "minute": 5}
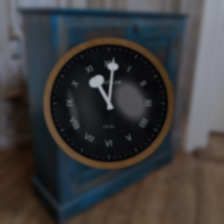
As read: {"hour": 11, "minute": 1}
